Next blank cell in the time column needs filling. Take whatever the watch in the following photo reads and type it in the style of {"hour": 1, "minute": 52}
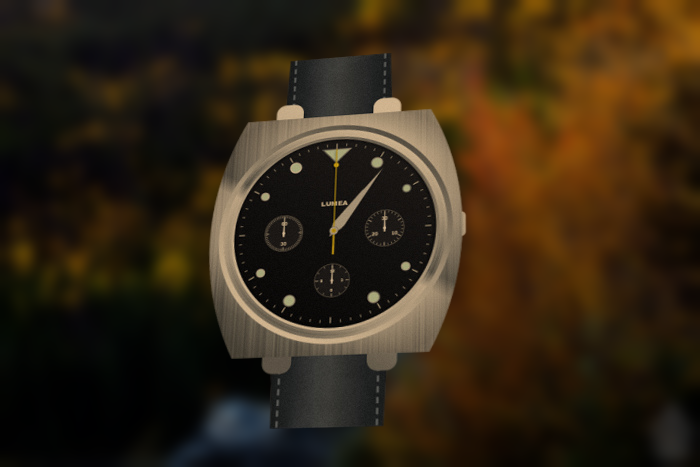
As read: {"hour": 1, "minute": 6}
